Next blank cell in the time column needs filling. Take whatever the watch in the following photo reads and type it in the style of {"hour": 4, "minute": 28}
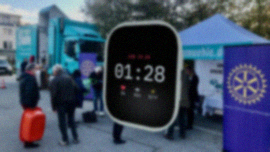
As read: {"hour": 1, "minute": 28}
